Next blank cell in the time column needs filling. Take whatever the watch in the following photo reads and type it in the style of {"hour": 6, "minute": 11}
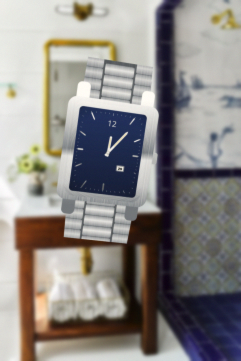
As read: {"hour": 12, "minute": 6}
